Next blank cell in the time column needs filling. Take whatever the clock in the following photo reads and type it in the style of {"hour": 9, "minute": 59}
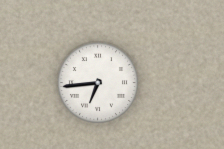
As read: {"hour": 6, "minute": 44}
